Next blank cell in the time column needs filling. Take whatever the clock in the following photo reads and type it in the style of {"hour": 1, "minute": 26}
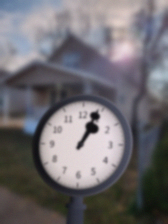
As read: {"hour": 1, "minute": 4}
